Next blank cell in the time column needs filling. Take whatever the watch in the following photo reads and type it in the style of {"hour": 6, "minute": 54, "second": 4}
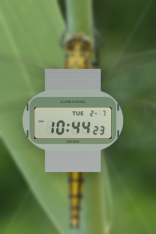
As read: {"hour": 10, "minute": 44, "second": 23}
